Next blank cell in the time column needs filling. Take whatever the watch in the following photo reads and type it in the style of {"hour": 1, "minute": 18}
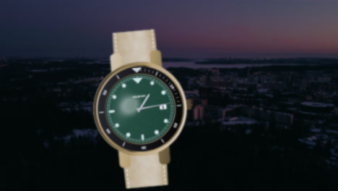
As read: {"hour": 1, "minute": 14}
